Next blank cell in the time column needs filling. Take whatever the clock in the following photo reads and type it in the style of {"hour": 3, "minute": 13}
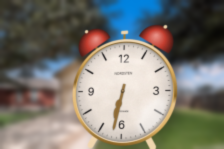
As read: {"hour": 6, "minute": 32}
